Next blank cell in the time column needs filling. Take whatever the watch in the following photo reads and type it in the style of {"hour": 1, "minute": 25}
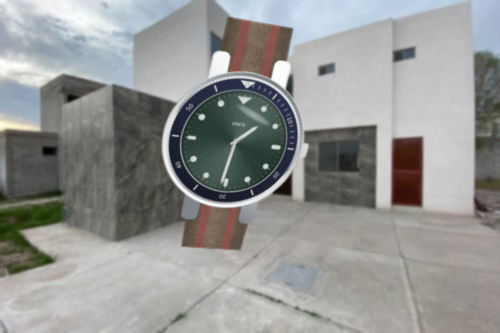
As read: {"hour": 1, "minute": 31}
